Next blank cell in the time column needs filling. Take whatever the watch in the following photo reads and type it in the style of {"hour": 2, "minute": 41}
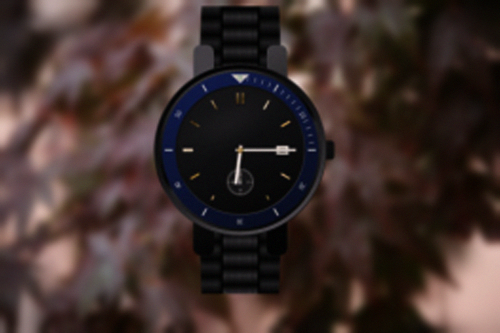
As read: {"hour": 6, "minute": 15}
